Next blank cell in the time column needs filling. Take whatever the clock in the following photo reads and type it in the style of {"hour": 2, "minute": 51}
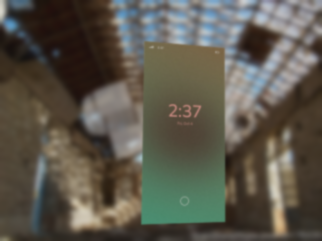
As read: {"hour": 2, "minute": 37}
